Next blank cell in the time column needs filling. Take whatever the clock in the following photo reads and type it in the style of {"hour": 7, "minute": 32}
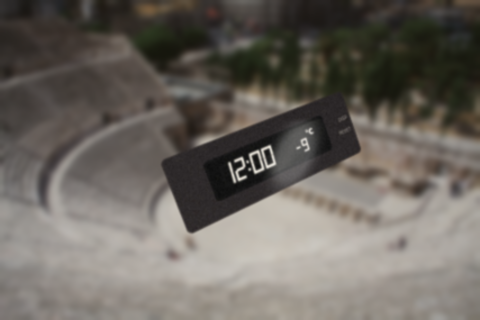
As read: {"hour": 12, "minute": 0}
